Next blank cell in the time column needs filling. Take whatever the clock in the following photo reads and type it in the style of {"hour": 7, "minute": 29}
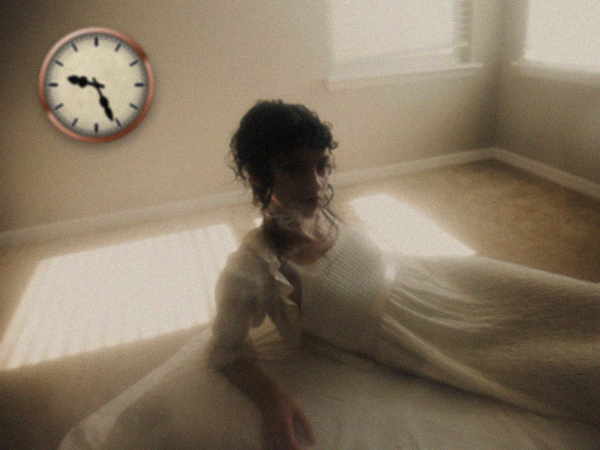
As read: {"hour": 9, "minute": 26}
